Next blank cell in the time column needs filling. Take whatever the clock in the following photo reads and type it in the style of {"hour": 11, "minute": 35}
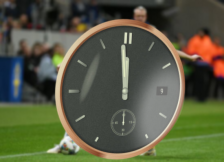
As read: {"hour": 11, "minute": 59}
